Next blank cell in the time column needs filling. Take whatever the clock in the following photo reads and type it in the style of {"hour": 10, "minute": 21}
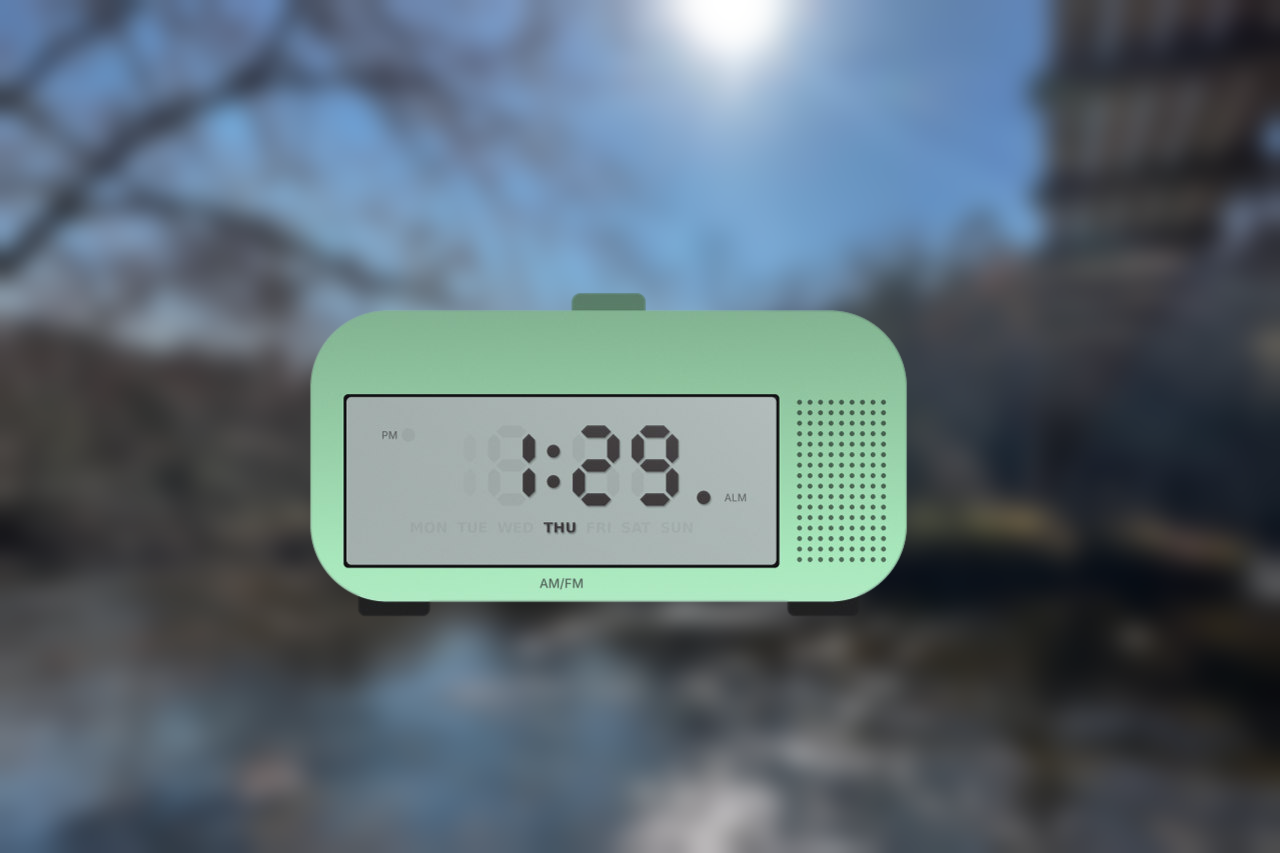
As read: {"hour": 1, "minute": 29}
